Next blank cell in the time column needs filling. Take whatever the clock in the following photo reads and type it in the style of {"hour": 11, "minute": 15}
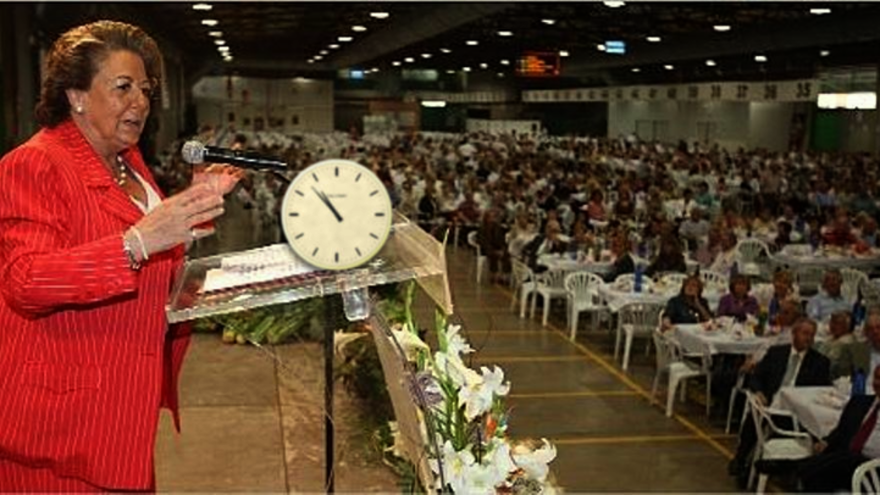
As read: {"hour": 10, "minute": 53}
